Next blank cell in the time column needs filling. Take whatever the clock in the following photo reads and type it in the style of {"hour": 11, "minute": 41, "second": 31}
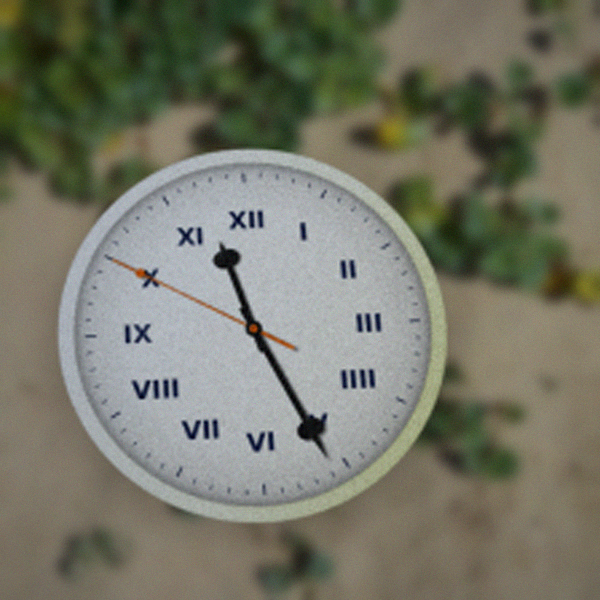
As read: {"hour": 11, "minute": 25, "second": 50}
